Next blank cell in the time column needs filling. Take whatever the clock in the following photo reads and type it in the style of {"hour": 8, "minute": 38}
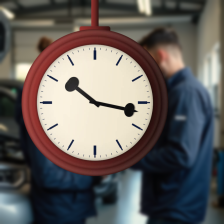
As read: {"hour": 10, "minute": 17}
